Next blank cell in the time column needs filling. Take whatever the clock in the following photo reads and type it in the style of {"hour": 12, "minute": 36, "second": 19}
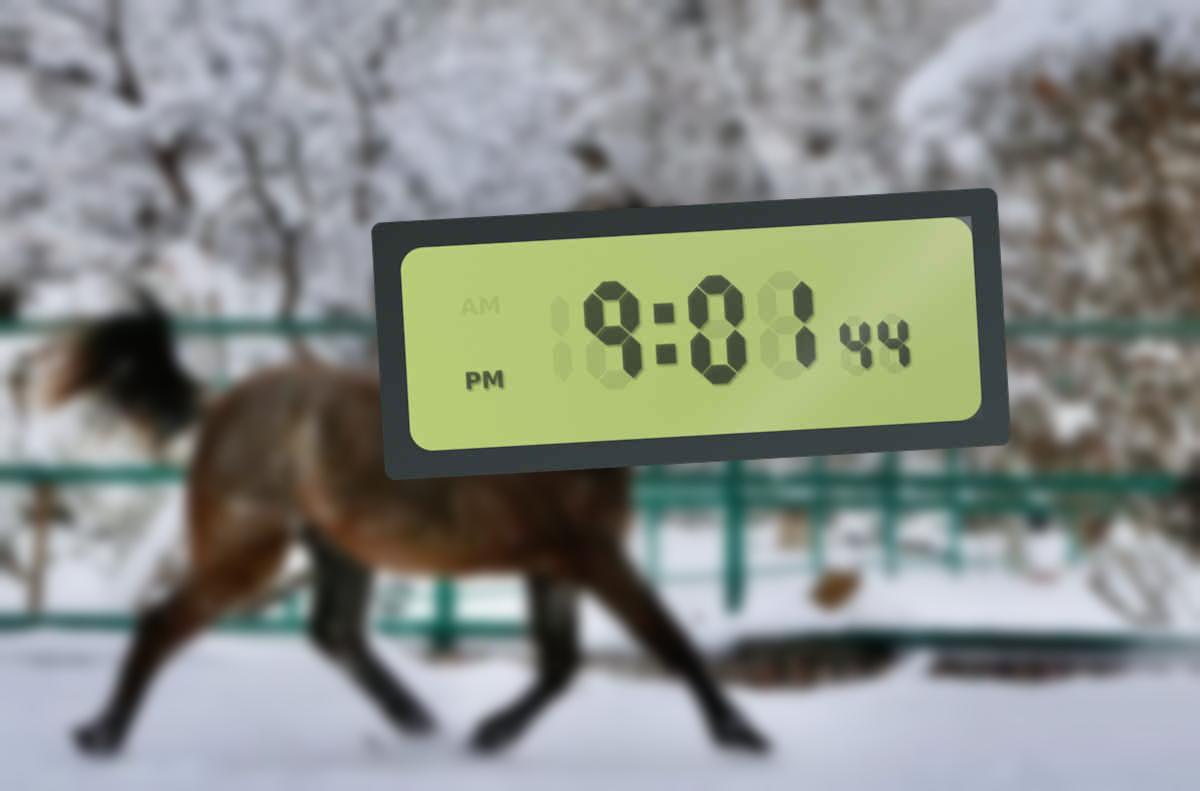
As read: {"hour": 9, "minute": 1, "second": 44}
